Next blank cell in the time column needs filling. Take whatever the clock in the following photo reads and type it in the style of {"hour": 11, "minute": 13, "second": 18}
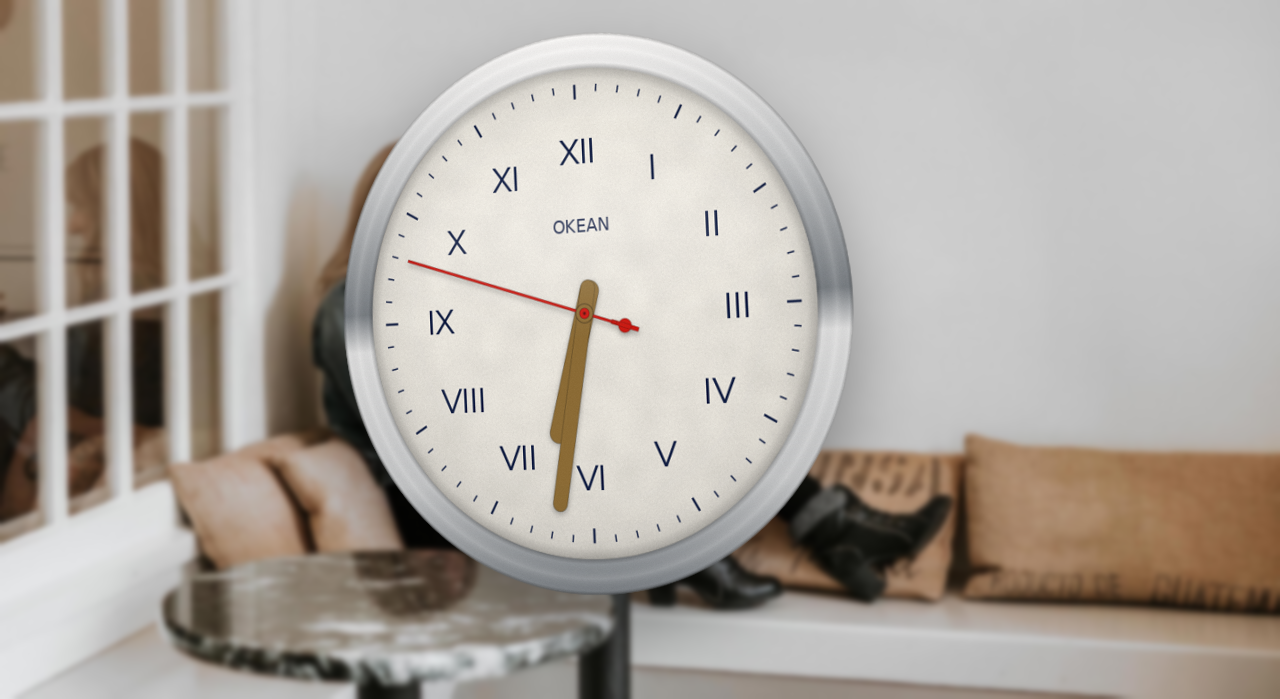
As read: {"hour": 6, "minute": 31, "second": 48}
